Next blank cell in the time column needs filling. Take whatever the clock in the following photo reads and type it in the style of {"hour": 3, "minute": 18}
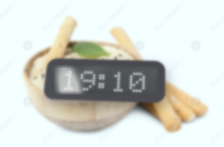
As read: {"hour": 19, "minute": 10}
